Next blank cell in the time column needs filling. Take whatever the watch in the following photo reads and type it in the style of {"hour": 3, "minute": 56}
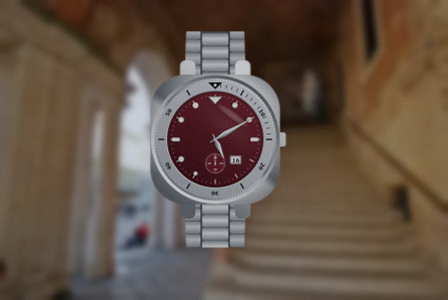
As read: {"hour": 5, "minute": 10}
